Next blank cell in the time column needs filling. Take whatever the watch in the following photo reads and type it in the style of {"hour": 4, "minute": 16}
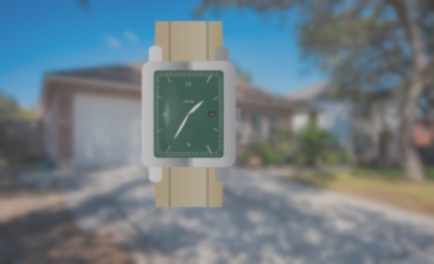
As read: {"hour": 1, "minute": 35}
